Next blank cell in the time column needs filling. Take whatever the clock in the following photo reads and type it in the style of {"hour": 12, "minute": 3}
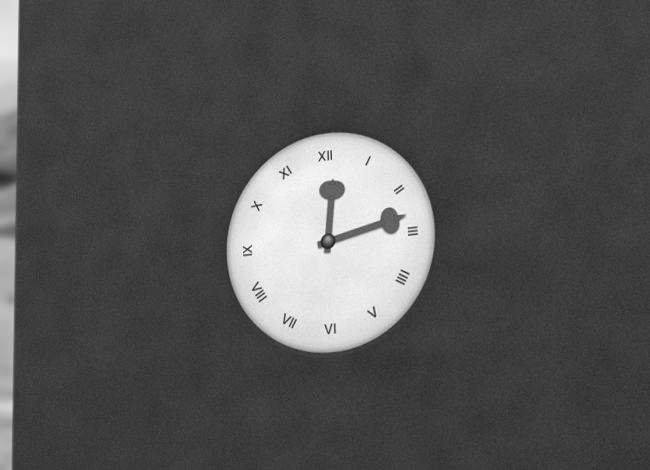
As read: {"hour": 12, "minute": 13}
